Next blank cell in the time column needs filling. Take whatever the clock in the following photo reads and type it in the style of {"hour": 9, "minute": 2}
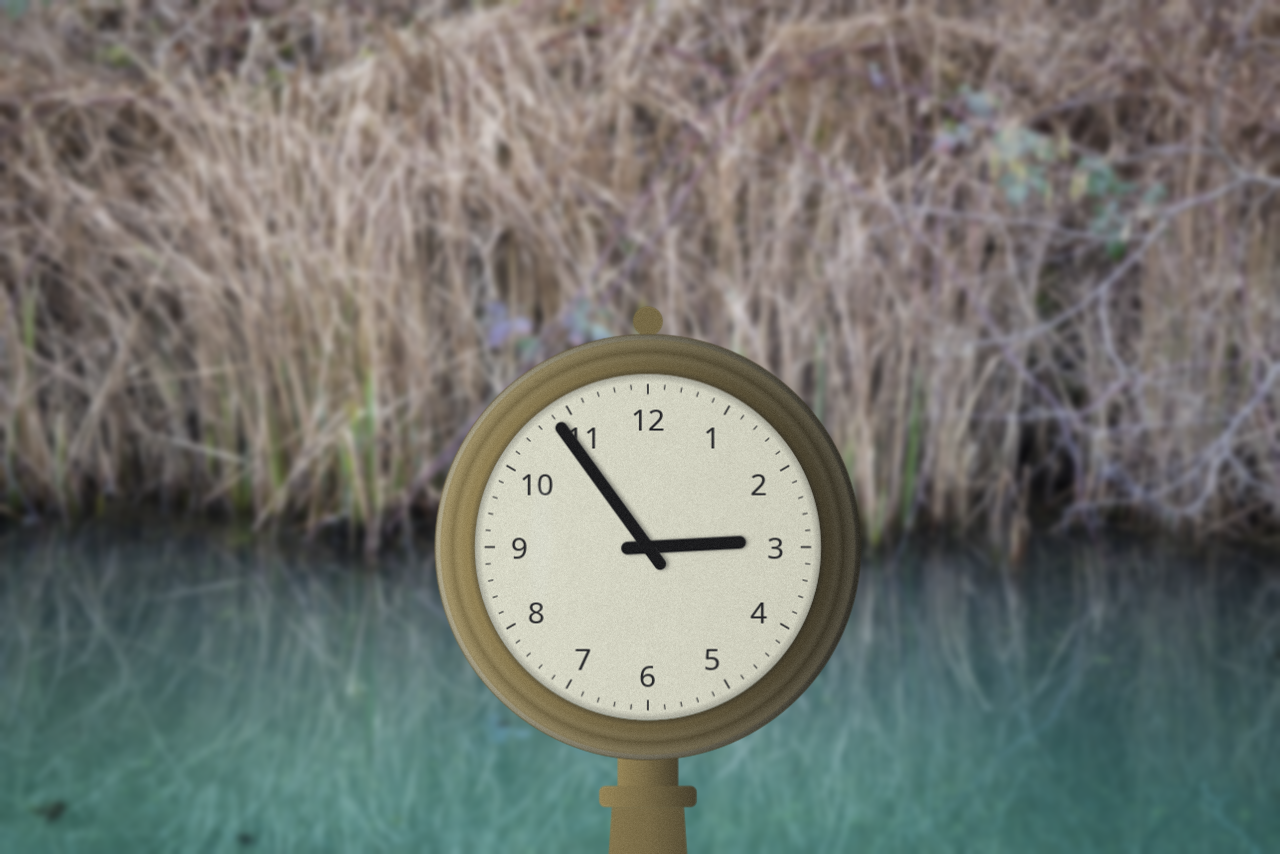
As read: {"hour": 2, "minute": 54}
